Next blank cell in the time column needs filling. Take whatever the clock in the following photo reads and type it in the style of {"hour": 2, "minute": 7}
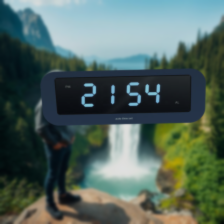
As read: {"hour": 21, "minute": 54}
